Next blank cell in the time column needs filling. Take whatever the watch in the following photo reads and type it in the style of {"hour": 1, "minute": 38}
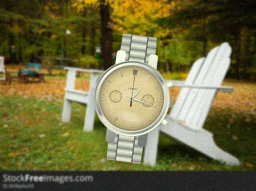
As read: {"hour": 1, "minute": 17}
